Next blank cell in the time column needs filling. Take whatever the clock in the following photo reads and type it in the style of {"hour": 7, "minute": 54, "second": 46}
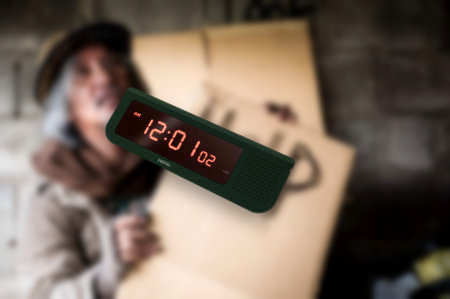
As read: {"hour": 12, "minute": 1, "second": 2}
